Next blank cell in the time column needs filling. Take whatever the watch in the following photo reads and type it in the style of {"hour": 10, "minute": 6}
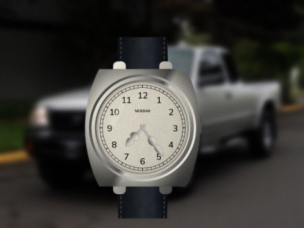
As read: {"hour": 7, "minute": 24}
